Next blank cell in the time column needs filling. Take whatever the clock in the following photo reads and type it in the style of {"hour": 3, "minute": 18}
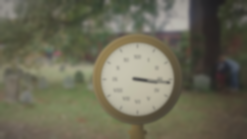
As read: {"hour": 3, "minute": 16}
